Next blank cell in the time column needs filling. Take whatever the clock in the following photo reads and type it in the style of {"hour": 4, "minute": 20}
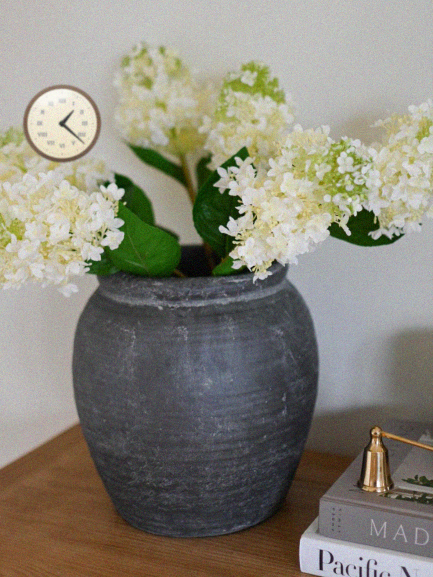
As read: {"hour": 1, "minute": 22}
